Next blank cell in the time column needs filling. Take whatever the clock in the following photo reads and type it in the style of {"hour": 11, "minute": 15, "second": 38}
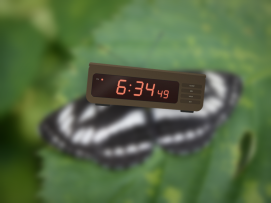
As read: {"hour": 6, "minute": 34, "second": 49}
